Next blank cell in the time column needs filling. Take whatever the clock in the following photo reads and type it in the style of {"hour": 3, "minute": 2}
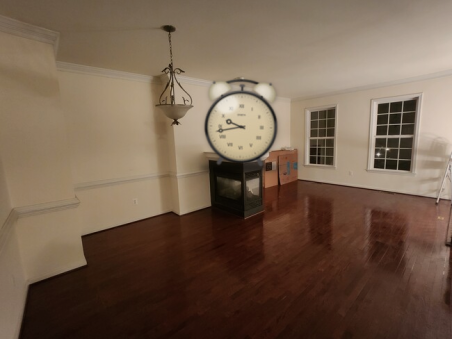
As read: {"hour": 9, "minute": 43}
